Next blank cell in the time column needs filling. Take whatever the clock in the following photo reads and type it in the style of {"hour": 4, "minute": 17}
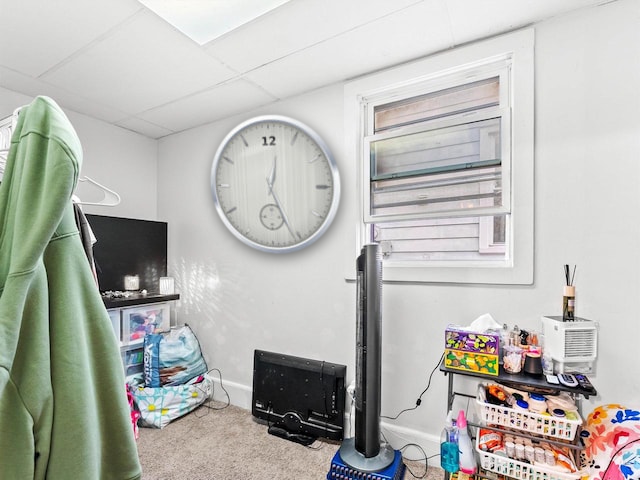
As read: {"hour": 12, "minute": 26}
